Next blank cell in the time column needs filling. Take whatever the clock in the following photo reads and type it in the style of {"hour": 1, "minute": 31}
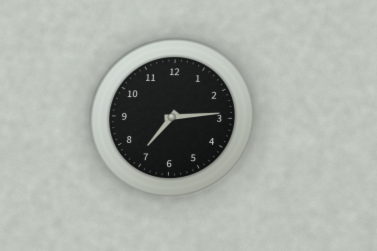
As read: {"hour": 7, "minute": 14}
